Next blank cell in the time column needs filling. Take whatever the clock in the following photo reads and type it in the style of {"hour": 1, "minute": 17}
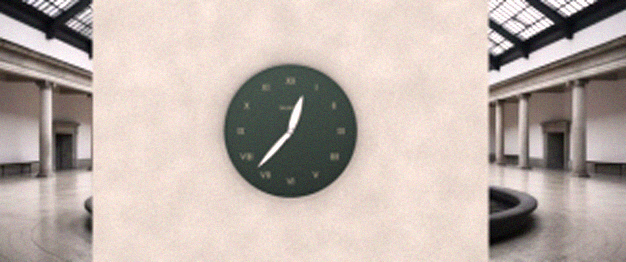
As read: {"hour": 12, "minute": 37}
